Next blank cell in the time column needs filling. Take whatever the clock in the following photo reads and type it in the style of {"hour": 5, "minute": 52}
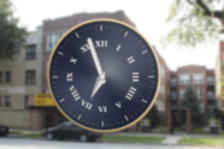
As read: {"hour": 6, "minute": 57}
